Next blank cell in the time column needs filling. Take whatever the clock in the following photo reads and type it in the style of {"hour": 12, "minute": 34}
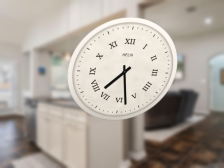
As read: {"hour": 7, "minute": 28}
